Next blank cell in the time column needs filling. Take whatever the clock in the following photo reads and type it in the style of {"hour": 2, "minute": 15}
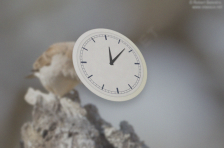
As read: {"hour": 12, "minute": 8}
